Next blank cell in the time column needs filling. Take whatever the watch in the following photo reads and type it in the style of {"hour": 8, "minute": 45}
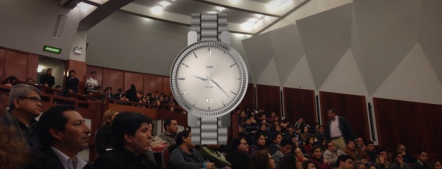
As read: {"hour": 9, "minute": 22}
